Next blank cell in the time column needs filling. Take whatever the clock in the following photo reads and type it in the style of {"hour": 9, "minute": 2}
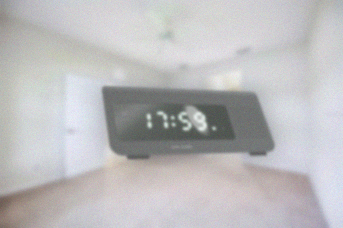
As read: {"hour": 17, "minute": 59}
